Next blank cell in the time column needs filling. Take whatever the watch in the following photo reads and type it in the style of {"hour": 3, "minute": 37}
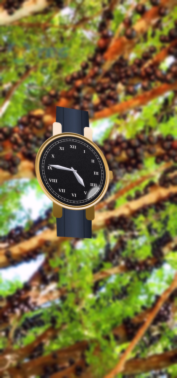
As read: {"hour": 4, "minute": 46}
